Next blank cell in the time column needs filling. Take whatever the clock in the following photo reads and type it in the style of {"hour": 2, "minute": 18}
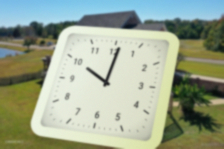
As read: {"hour": 10, "minute": 1}
